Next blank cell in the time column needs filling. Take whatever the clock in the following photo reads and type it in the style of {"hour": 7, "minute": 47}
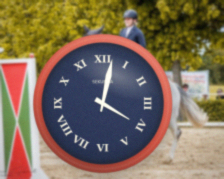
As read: {"hour": 4, "minute": 2}
